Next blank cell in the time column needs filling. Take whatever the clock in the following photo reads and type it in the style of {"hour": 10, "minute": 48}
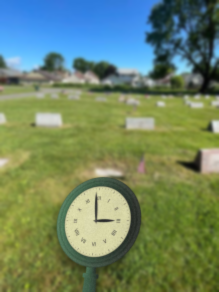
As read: {"hour": 2, "minute": 59}
